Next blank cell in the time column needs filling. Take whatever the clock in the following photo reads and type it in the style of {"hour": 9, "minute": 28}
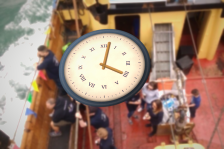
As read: {"hour": 4, "minute": 2}
